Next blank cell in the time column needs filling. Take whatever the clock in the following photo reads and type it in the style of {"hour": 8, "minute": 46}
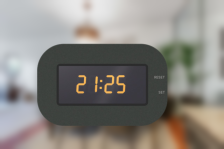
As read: {"hour": 21, "minute": 25}
